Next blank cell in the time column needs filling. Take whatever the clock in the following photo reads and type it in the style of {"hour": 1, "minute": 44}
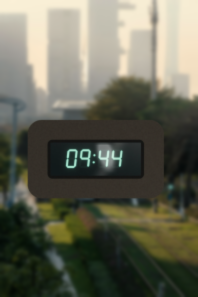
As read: {"hour": 9, "minute": 44}
